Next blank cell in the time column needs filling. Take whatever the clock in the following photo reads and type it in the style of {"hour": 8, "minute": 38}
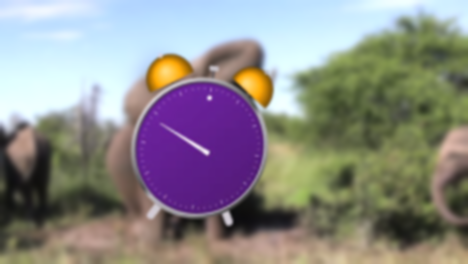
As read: {"hour": 9, "minute": 49}
